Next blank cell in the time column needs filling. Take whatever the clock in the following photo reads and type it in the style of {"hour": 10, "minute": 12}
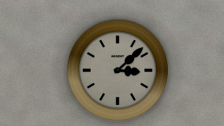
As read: {"hour": 3, "minute": 8}
